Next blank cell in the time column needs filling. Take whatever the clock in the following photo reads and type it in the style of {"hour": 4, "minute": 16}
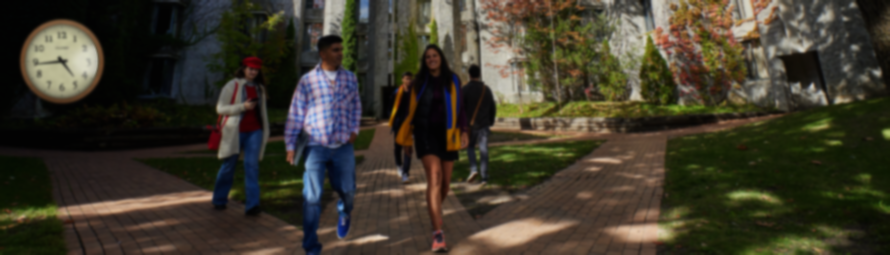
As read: {"hour": 4, "minute": 44}
